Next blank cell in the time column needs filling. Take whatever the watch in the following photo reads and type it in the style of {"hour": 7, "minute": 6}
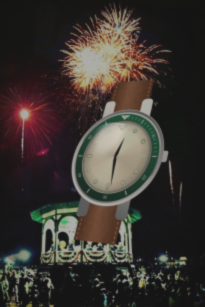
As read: {"hour": 12, "minute": 29}
